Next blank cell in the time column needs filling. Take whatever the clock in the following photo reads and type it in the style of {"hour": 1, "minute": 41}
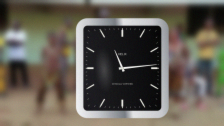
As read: {"hour": 11, "minute": 14}
